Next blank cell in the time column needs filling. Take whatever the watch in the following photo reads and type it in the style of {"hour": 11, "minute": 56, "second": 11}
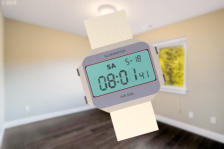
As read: {"hour": 8, "minute": 1, "second": 41}
